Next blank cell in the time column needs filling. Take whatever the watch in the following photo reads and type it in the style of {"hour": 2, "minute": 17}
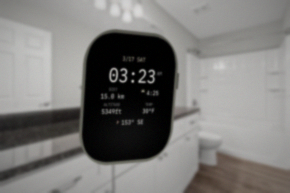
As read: {"hour": 3, "minute": 23}
